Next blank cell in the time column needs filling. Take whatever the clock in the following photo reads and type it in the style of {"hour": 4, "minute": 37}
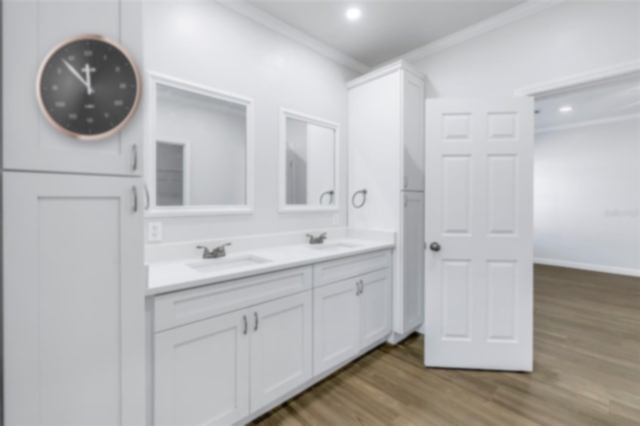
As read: {"hour": 11, "minute": 53}
